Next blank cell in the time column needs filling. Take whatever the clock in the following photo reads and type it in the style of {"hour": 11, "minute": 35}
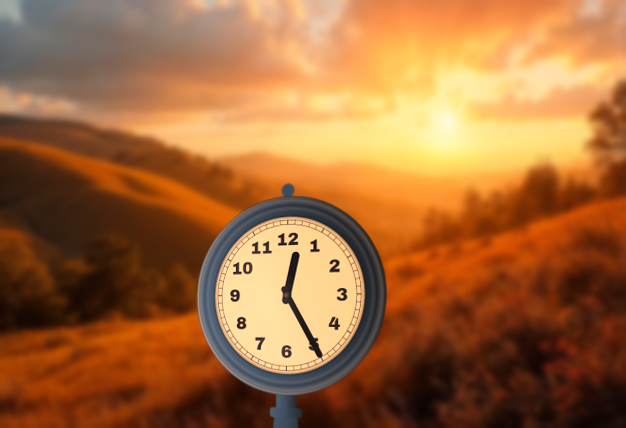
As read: {"hour": 12, "minute": 25}
